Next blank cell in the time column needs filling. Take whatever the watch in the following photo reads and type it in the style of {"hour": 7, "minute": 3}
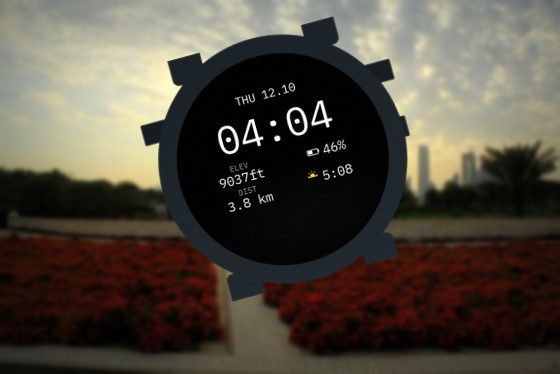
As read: {"hour": 4, "minute": 4}
